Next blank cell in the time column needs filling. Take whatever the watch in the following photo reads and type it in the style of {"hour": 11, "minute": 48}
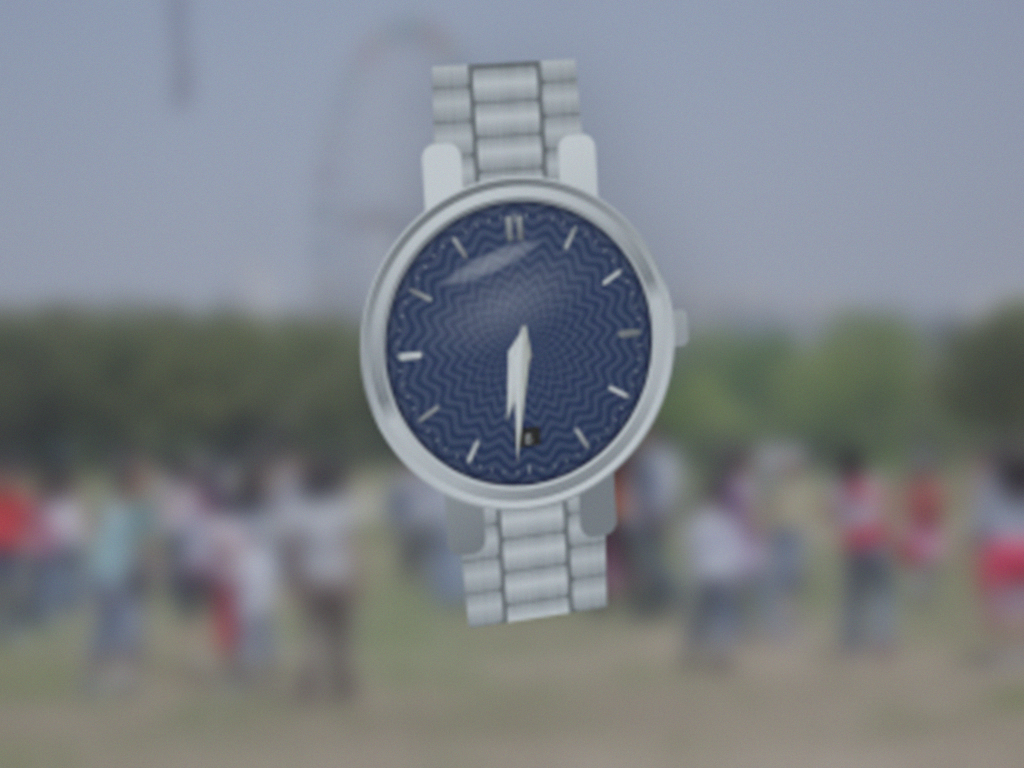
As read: {"hour": 6, "minute": 31}
